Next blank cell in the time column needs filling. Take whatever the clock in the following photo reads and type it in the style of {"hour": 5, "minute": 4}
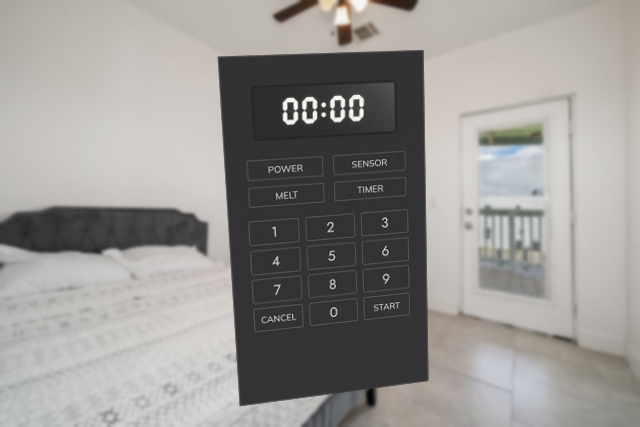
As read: {"hour": 0, "minute": 0}
